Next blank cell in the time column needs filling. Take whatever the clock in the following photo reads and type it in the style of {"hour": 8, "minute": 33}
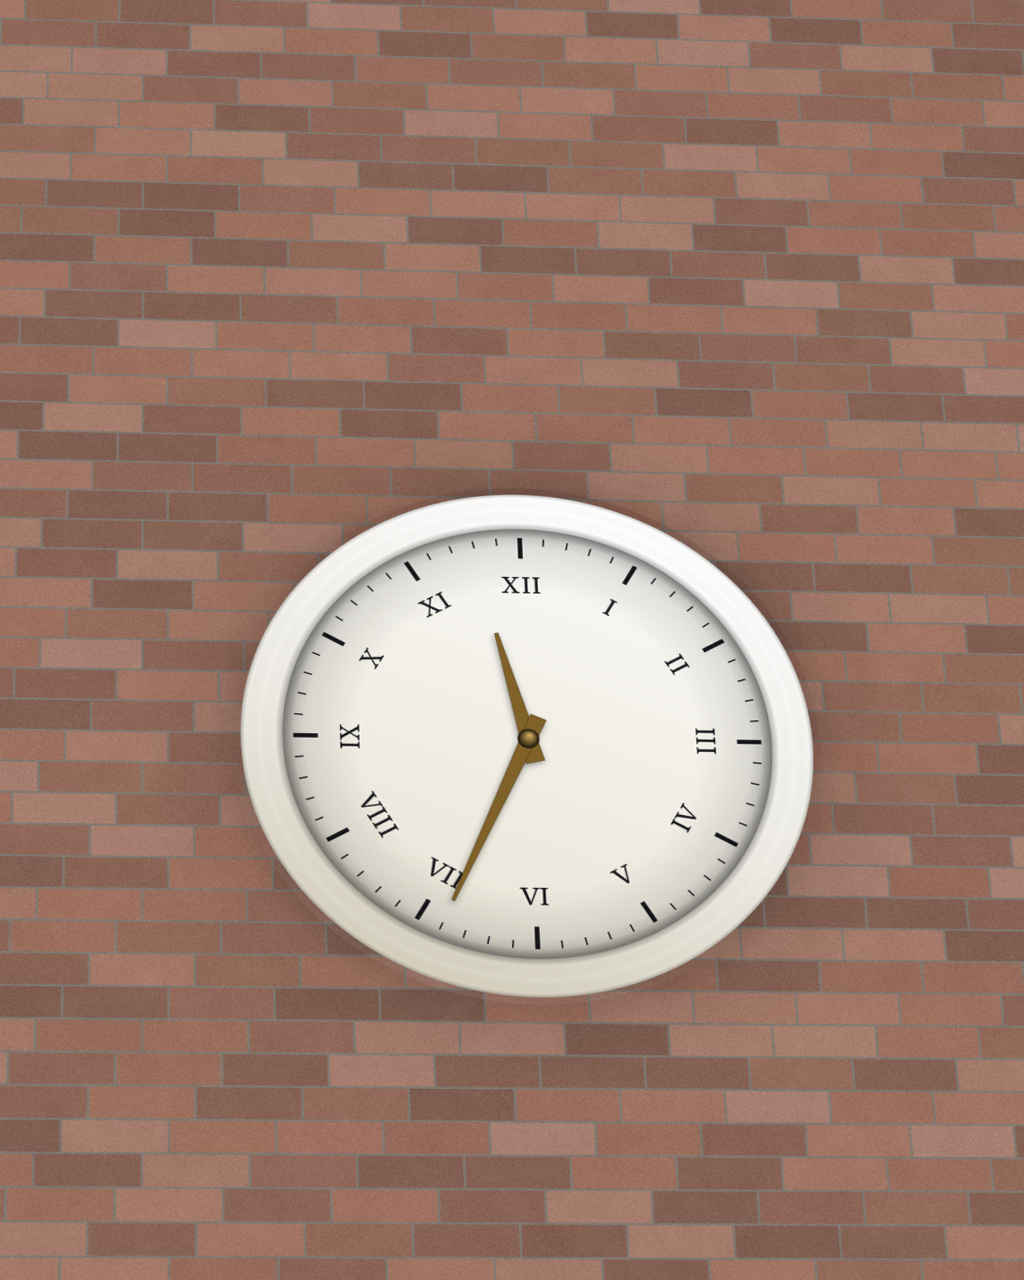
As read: {"hour": 11, "minute": 34}
